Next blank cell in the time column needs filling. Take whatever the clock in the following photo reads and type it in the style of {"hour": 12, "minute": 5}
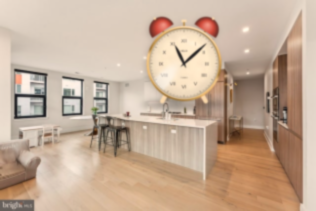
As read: {"hour": 11, "minute": 8}
